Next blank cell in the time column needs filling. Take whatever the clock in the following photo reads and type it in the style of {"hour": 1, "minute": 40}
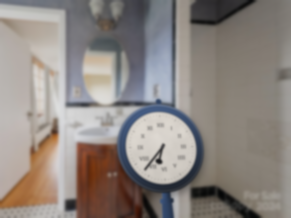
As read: {"hour": 6, "minute": 37}
